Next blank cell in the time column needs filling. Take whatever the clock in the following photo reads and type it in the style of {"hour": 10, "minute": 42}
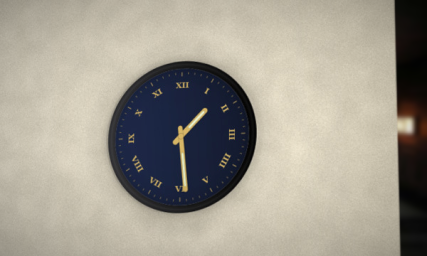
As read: {"hour": 1, "minute": 29}
